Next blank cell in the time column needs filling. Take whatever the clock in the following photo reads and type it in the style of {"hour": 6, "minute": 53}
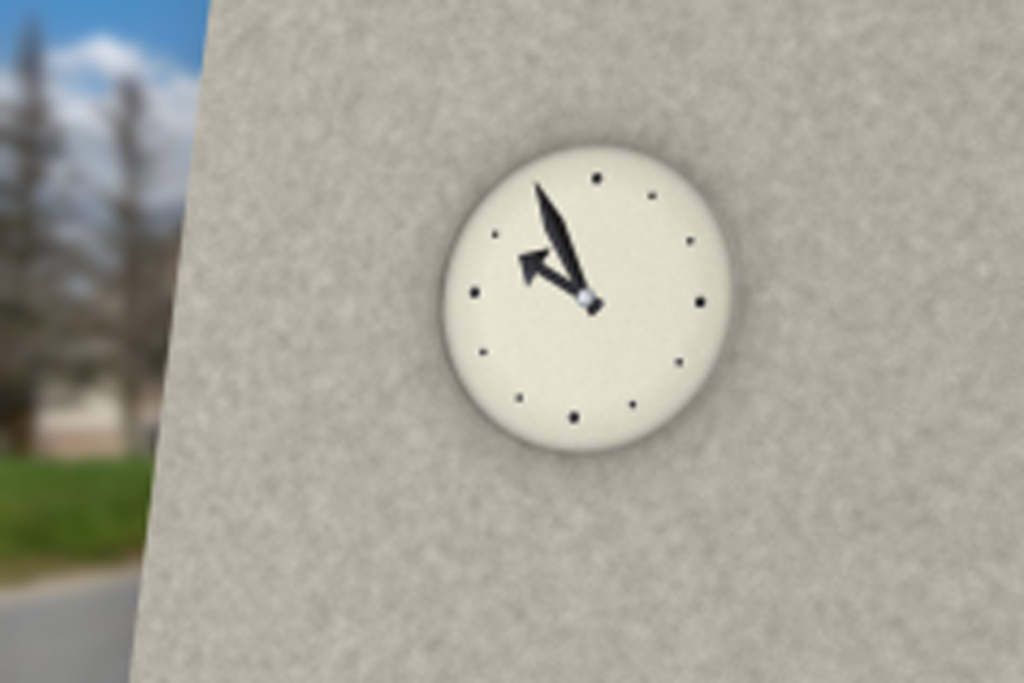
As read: {"hour": 9, "minute": 55}
